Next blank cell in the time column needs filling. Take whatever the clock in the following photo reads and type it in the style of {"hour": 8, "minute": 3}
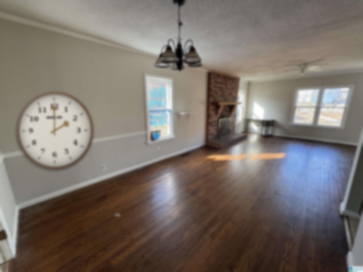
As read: {"hour": 2, "minute": 0}
